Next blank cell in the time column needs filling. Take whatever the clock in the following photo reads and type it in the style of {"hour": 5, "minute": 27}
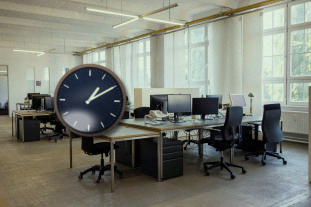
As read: {"hour": 1, "minute": 10}
